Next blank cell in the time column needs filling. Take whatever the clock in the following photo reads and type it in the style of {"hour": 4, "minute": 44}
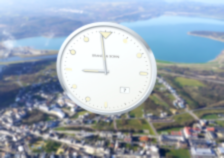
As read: {"hour": 8, "minute": 59}
